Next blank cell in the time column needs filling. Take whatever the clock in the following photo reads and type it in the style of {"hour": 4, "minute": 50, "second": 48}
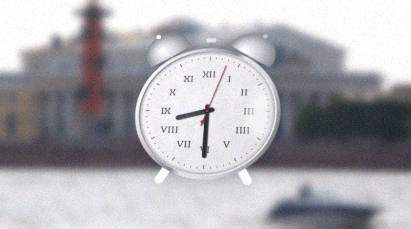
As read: {"hour": 8, "minute": 30, "second": 3}
